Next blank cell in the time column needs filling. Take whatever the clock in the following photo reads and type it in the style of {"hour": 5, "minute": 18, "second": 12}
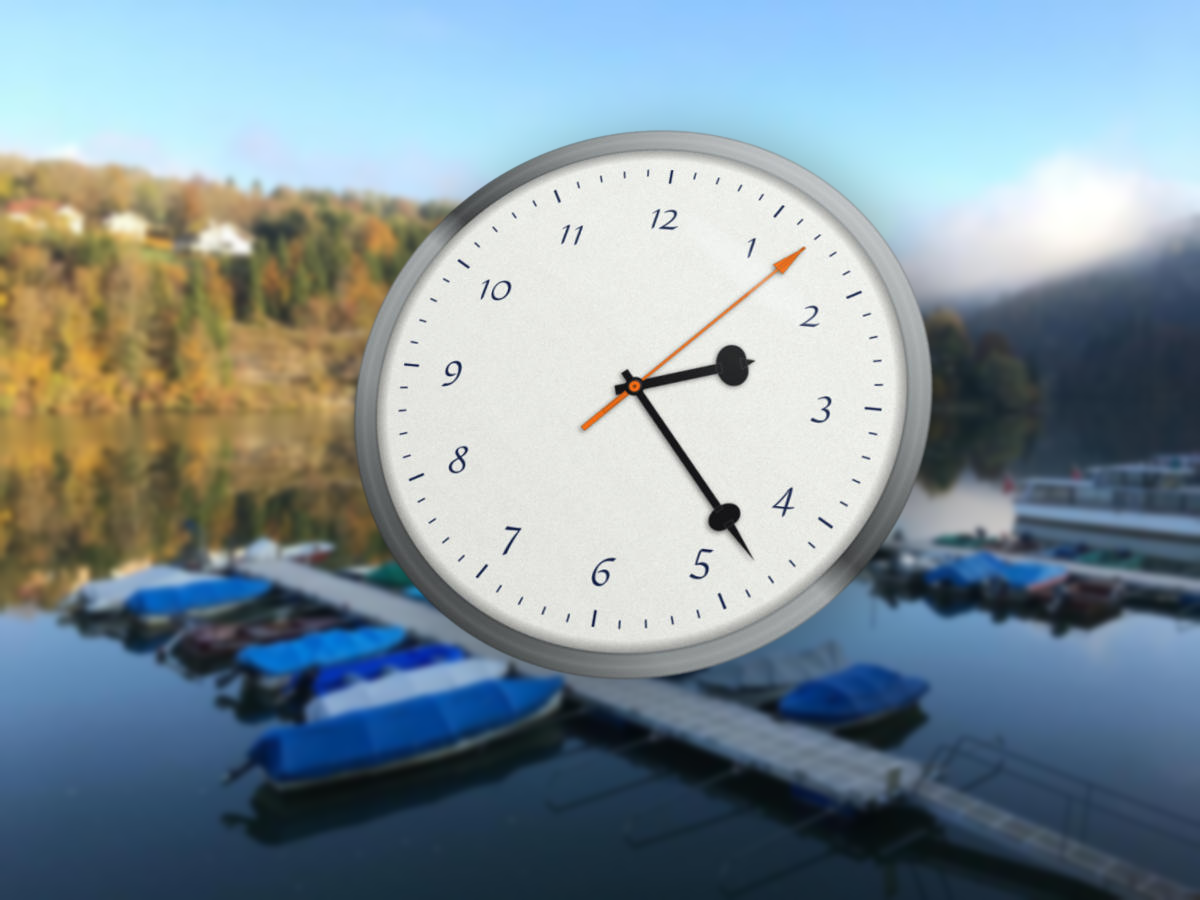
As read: {"hour": 2, "minute": 23, "second": 7}
